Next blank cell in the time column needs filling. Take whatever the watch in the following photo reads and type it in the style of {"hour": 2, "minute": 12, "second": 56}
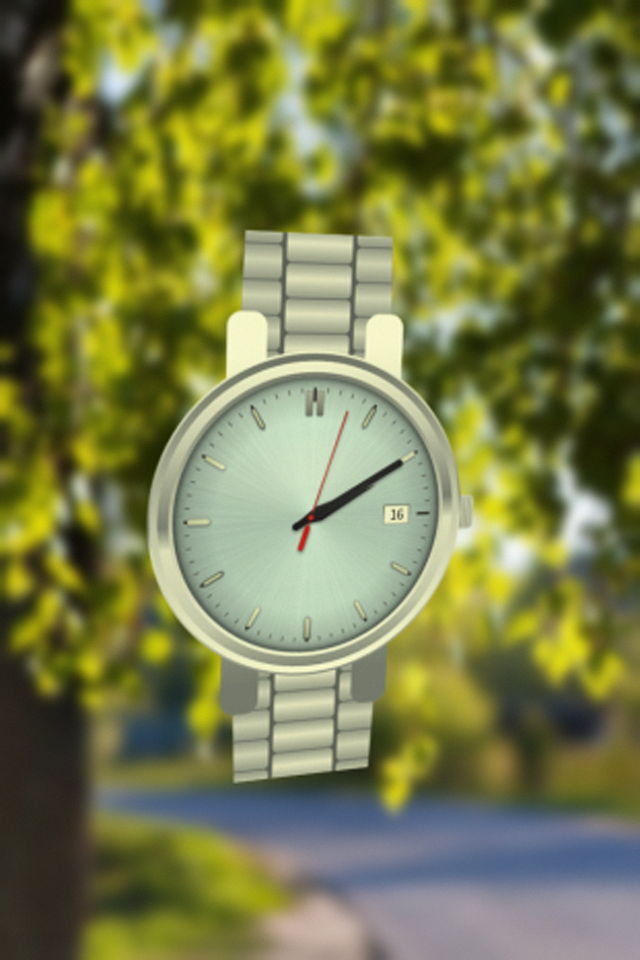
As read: {"hour": 2, "minute": 10, "second": 3}
